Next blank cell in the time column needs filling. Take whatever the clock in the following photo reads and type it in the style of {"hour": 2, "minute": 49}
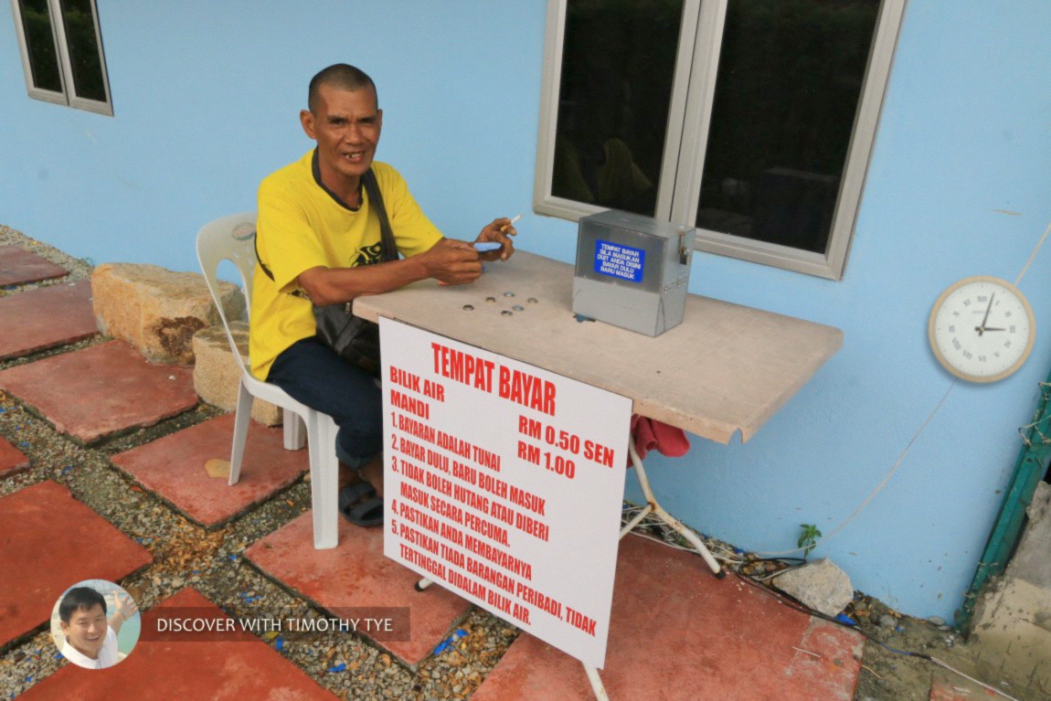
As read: {"hour": 3, "minute": 3}
